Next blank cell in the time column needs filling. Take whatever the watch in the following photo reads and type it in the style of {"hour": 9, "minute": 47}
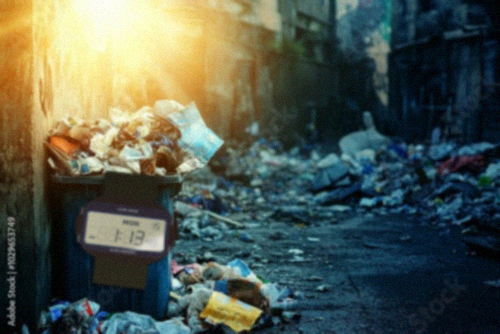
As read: {"hour": 1, "minute": 13}
